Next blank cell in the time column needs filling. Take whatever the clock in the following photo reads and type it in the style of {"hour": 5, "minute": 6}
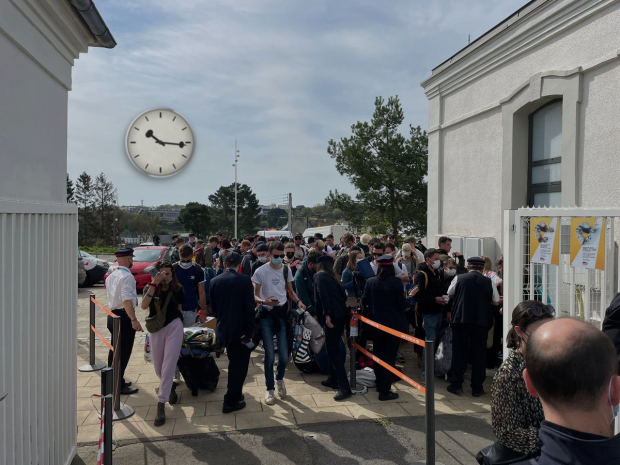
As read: {"hour": 10, "minute": 16}
